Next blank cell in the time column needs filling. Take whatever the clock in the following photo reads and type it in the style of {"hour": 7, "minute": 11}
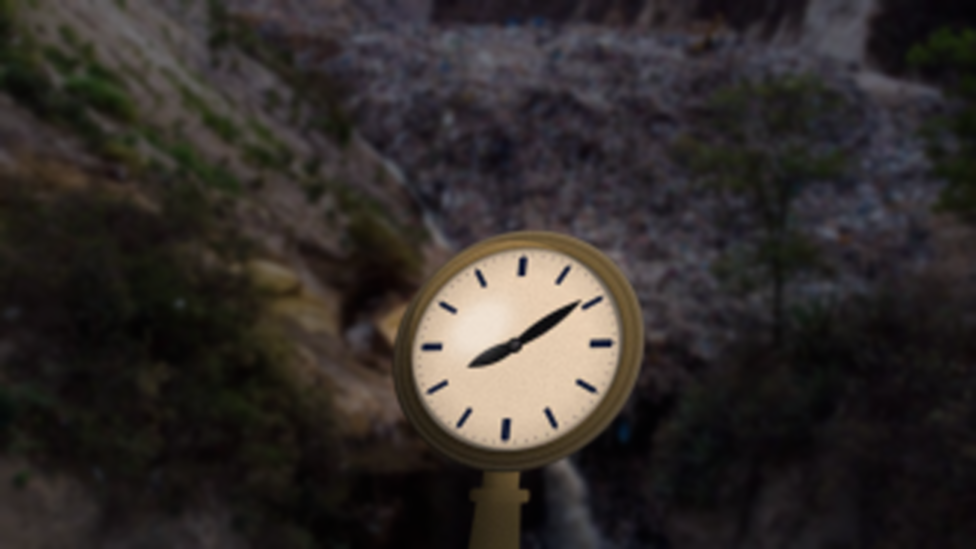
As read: {"hour": 8, "minute": 9}
